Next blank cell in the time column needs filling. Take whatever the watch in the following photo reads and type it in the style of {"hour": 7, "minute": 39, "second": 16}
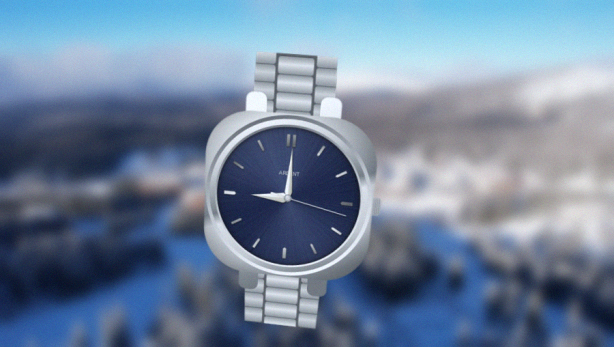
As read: {"hour": 9, "minute": 0, "second": 17}
